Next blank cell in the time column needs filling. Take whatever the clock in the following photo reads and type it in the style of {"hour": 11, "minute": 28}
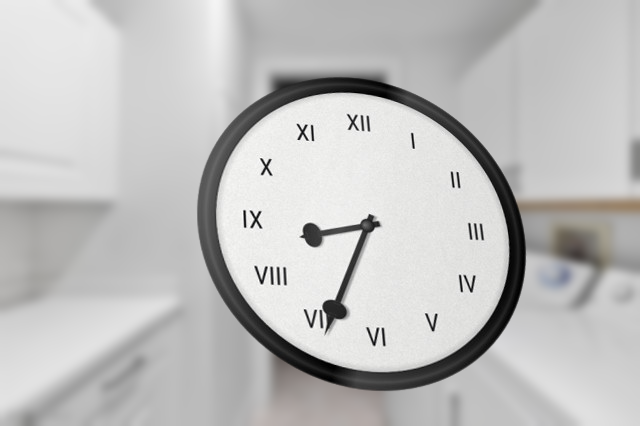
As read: {"hour": 8, "minute": 34}
